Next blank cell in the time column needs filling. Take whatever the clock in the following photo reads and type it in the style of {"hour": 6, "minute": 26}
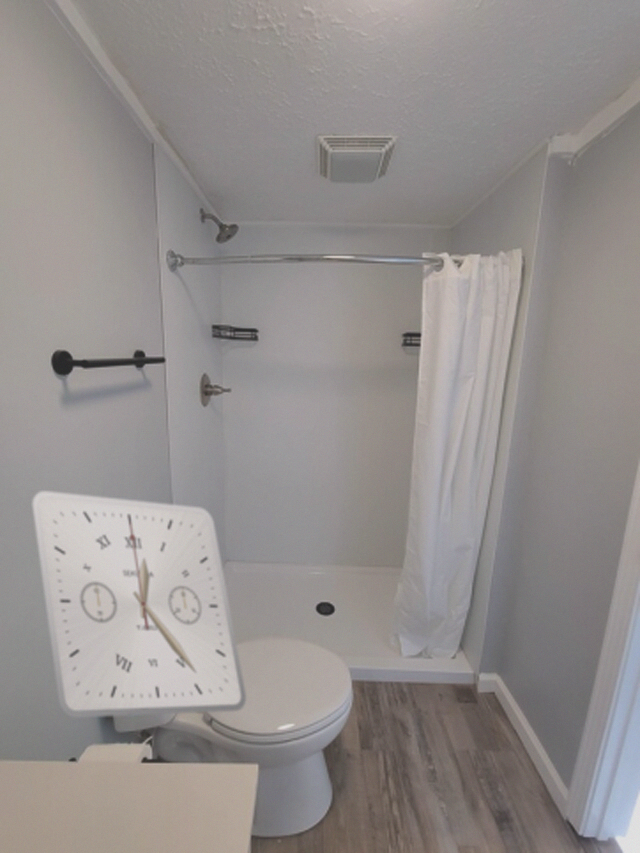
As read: {"hour": 12, "minute": 24}
